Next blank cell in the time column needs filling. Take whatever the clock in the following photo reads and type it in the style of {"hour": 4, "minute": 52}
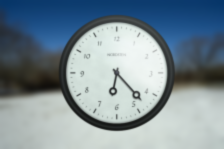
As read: {"hour": 6, "minute": 23}
